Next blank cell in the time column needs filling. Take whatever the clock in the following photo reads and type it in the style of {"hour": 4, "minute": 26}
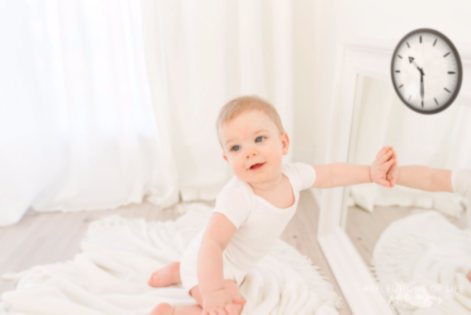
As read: {"hour": 10, "minute": 30}
